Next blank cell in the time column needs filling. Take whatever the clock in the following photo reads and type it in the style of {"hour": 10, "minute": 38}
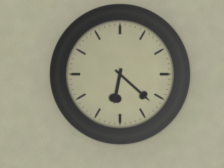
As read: {"hour": 6, "minute": 22}
